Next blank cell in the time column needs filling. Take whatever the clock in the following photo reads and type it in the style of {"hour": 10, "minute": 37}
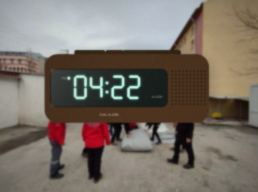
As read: {"hour": 4, "minute": 22}
